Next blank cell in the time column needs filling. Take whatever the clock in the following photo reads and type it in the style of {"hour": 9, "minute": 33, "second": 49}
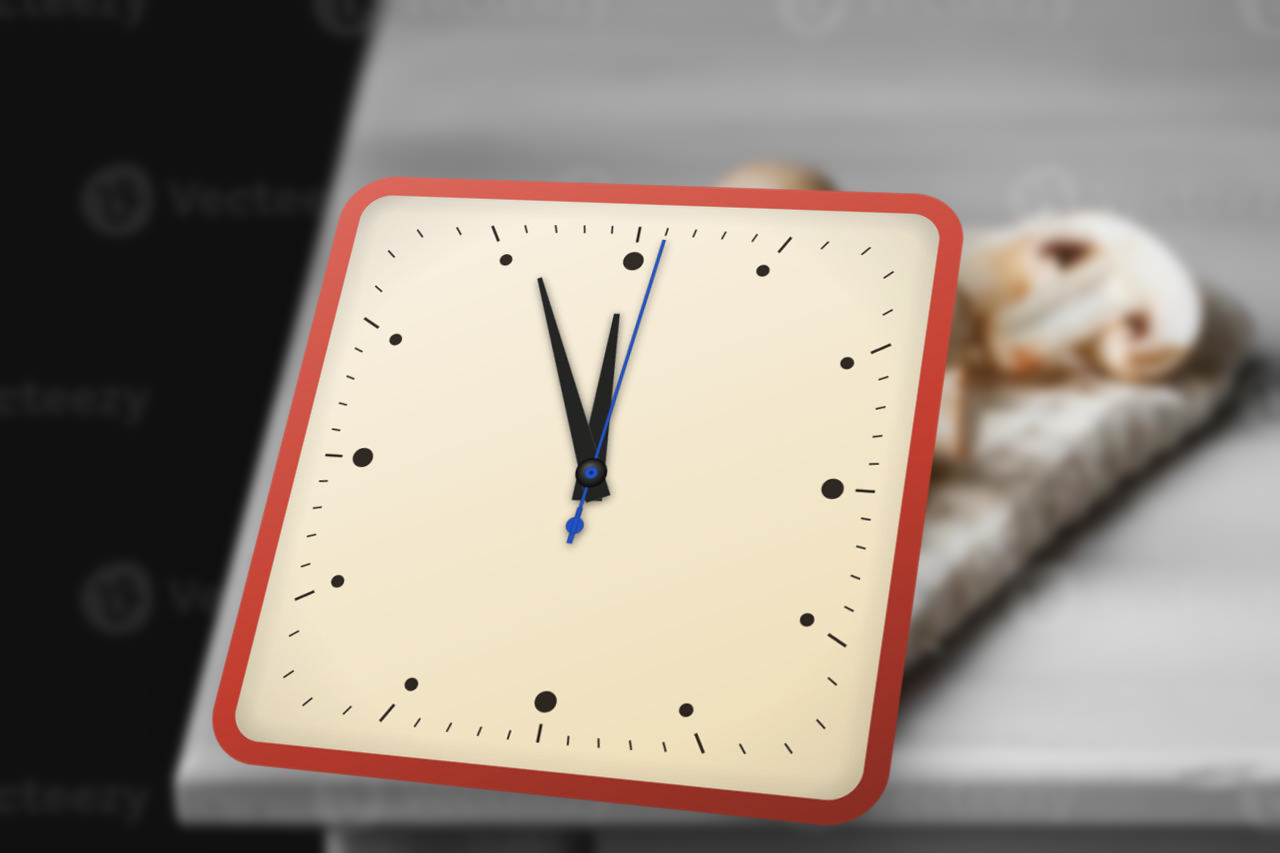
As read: {"hour": 11, "minute": 56, "second": 1}
